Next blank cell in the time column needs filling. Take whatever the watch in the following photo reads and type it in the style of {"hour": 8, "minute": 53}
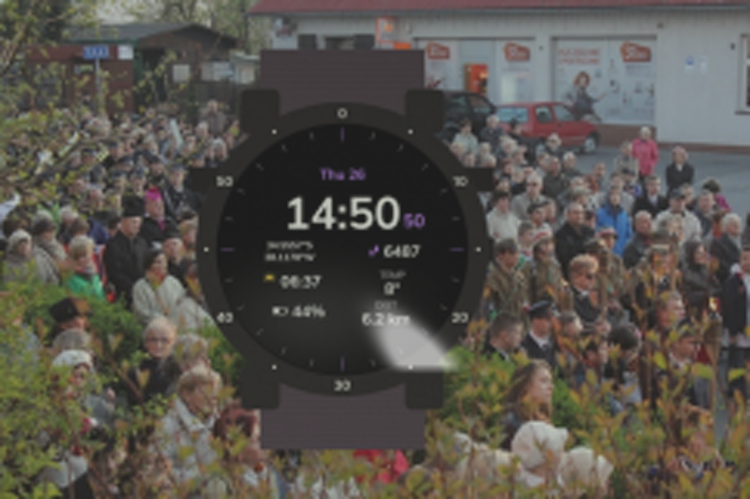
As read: {"hour": 14, "minute": 50}
